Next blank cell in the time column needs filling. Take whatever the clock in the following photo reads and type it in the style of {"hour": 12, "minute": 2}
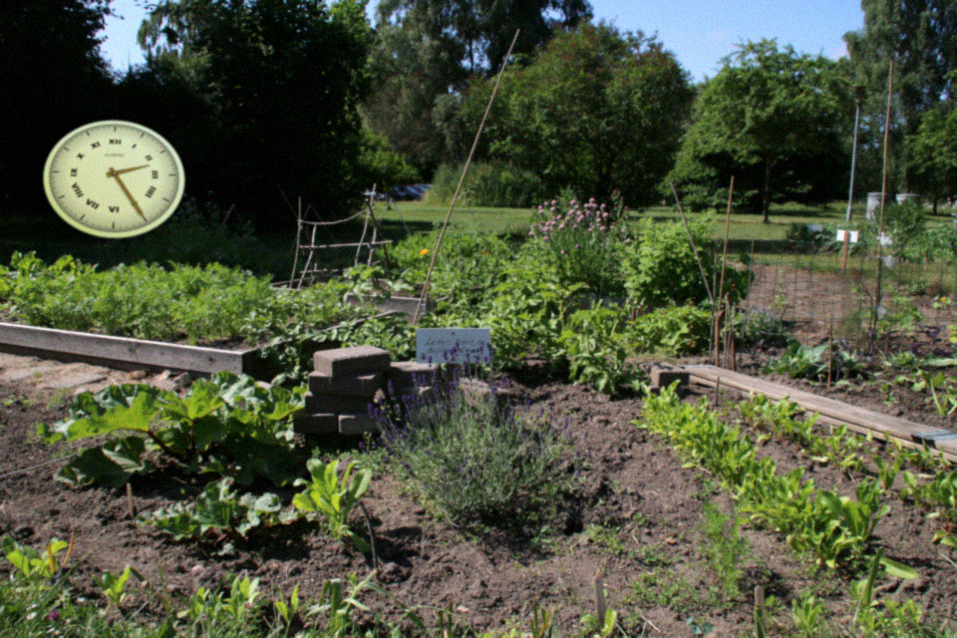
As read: {"hour": 2, "minute": 25}
